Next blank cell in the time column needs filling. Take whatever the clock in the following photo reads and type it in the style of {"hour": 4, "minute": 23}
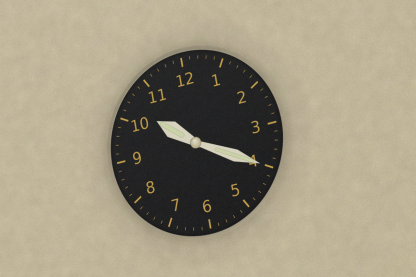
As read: {"hour": 10, "minute": 20}
